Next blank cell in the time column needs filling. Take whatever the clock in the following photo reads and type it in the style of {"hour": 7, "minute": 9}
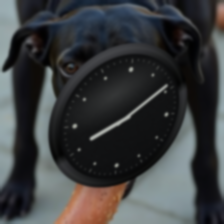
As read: {"hour": 8, "minute": 9}
